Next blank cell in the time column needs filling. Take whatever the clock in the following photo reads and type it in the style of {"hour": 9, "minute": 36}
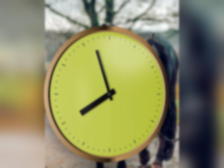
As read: {"hour": 7, "minute": 57}
